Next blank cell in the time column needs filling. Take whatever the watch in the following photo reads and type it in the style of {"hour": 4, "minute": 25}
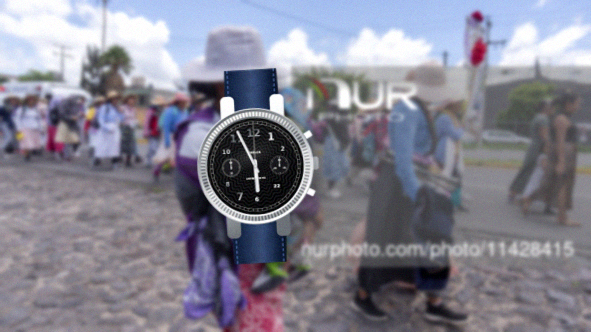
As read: {"hour": 5, "minute": 56}
